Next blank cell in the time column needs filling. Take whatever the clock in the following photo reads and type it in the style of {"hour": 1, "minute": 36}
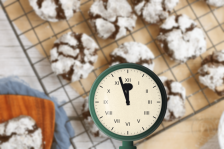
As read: {"hour": 11, "minute": 57}
